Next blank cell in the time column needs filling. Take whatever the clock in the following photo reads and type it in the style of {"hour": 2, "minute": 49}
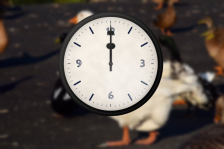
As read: {"hour": 12, "minute": 0}
